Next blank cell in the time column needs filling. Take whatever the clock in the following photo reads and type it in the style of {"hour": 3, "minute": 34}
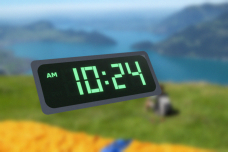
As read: {"hour": 10, "minute": 24}
